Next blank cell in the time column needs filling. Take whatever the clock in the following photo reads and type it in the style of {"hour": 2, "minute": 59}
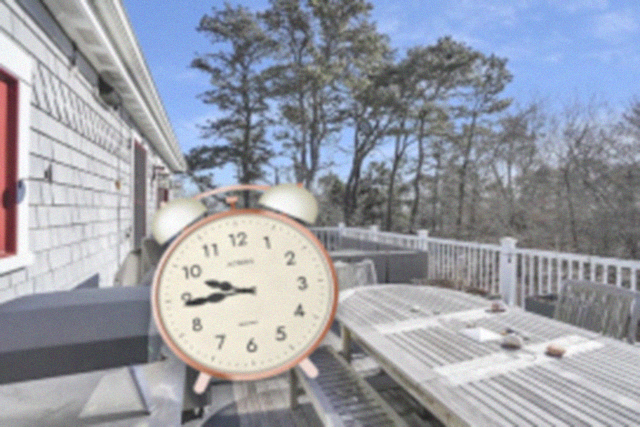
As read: {"hour": 9, "minute": 44}
